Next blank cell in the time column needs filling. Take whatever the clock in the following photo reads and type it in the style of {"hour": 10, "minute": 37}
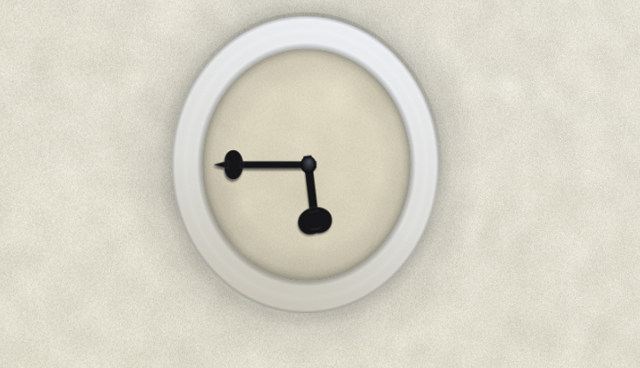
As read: {"hour": 5, "minute": 45}
